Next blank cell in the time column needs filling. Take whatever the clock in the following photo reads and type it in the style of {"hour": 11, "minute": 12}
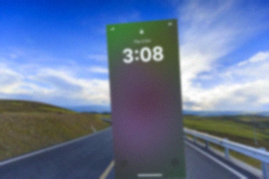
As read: {"hour": 3, "minute": 8}
